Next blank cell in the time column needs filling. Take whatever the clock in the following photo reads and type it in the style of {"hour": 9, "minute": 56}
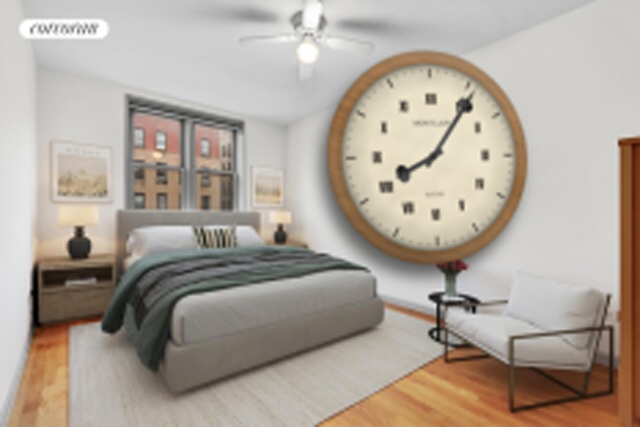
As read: {"hour": 8, "minute": 6}
